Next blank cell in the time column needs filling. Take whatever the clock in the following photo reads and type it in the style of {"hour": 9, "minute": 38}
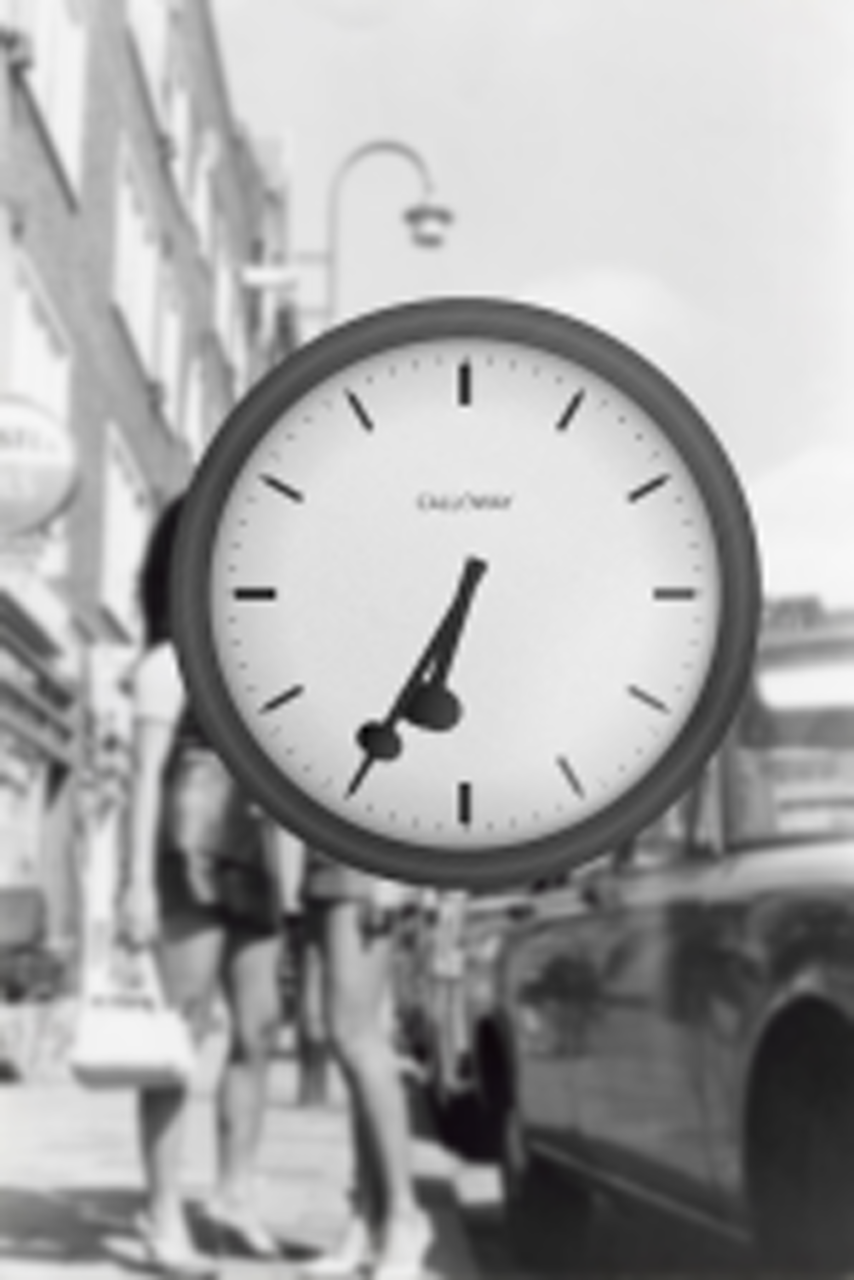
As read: {"hour": 6, "minute": 35}
